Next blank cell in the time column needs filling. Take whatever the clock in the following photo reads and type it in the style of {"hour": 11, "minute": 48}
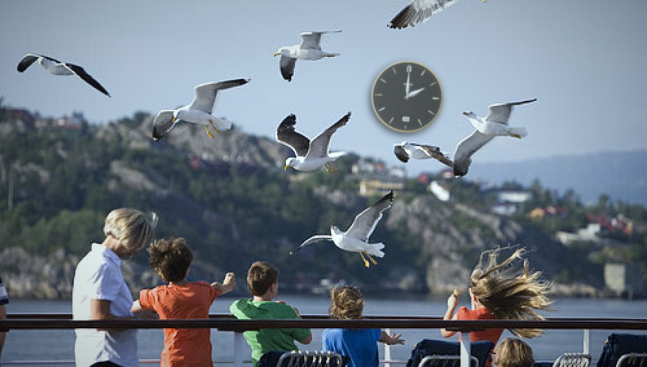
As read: {"hour": 2, "minute": 0}
